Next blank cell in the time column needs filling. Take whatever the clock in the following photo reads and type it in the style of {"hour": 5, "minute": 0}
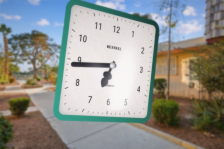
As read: {"hour": 6, "minute": 44}
